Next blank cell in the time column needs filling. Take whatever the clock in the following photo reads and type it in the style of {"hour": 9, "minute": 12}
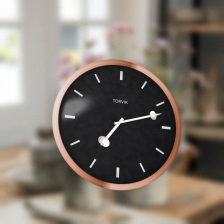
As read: {"hour": 7, "minute": 12}
